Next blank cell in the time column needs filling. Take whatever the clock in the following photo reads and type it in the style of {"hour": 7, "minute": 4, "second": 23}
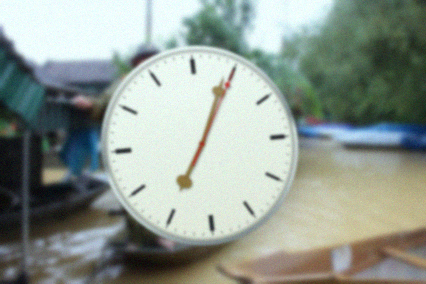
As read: {"hour": 7, "minute": 4, "second": 5}
